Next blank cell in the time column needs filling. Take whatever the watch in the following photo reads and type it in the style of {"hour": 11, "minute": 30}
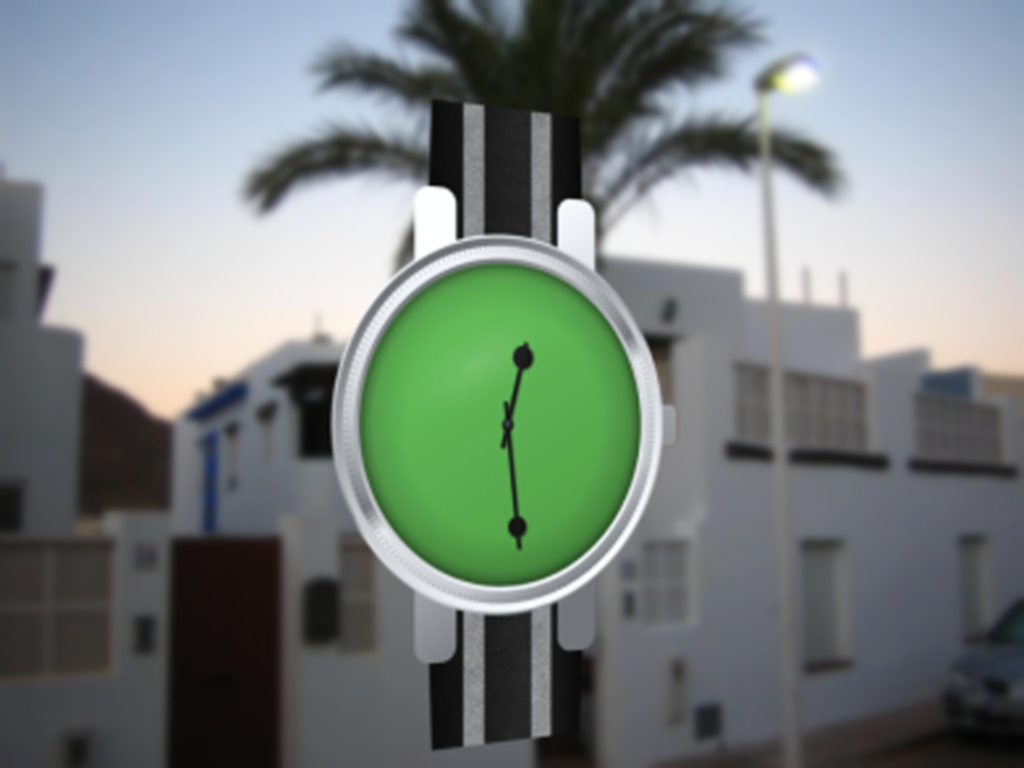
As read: {"hour": 12, "minute": 29}
